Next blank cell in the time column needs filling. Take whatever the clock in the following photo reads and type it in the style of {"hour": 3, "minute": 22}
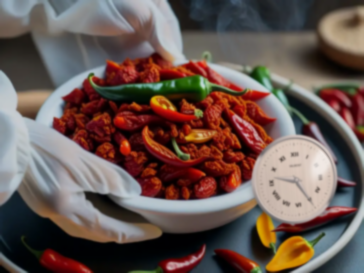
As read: {"hour": 9, "minute": 25}
